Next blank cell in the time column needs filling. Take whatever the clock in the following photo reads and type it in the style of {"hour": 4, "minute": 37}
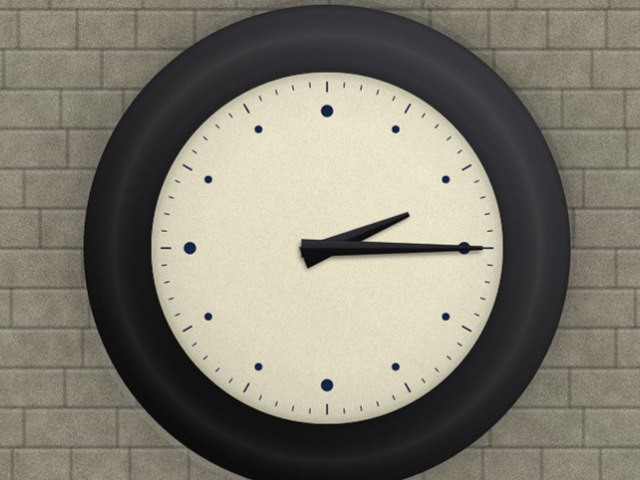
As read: {"hour": 2, "minute": 15}
